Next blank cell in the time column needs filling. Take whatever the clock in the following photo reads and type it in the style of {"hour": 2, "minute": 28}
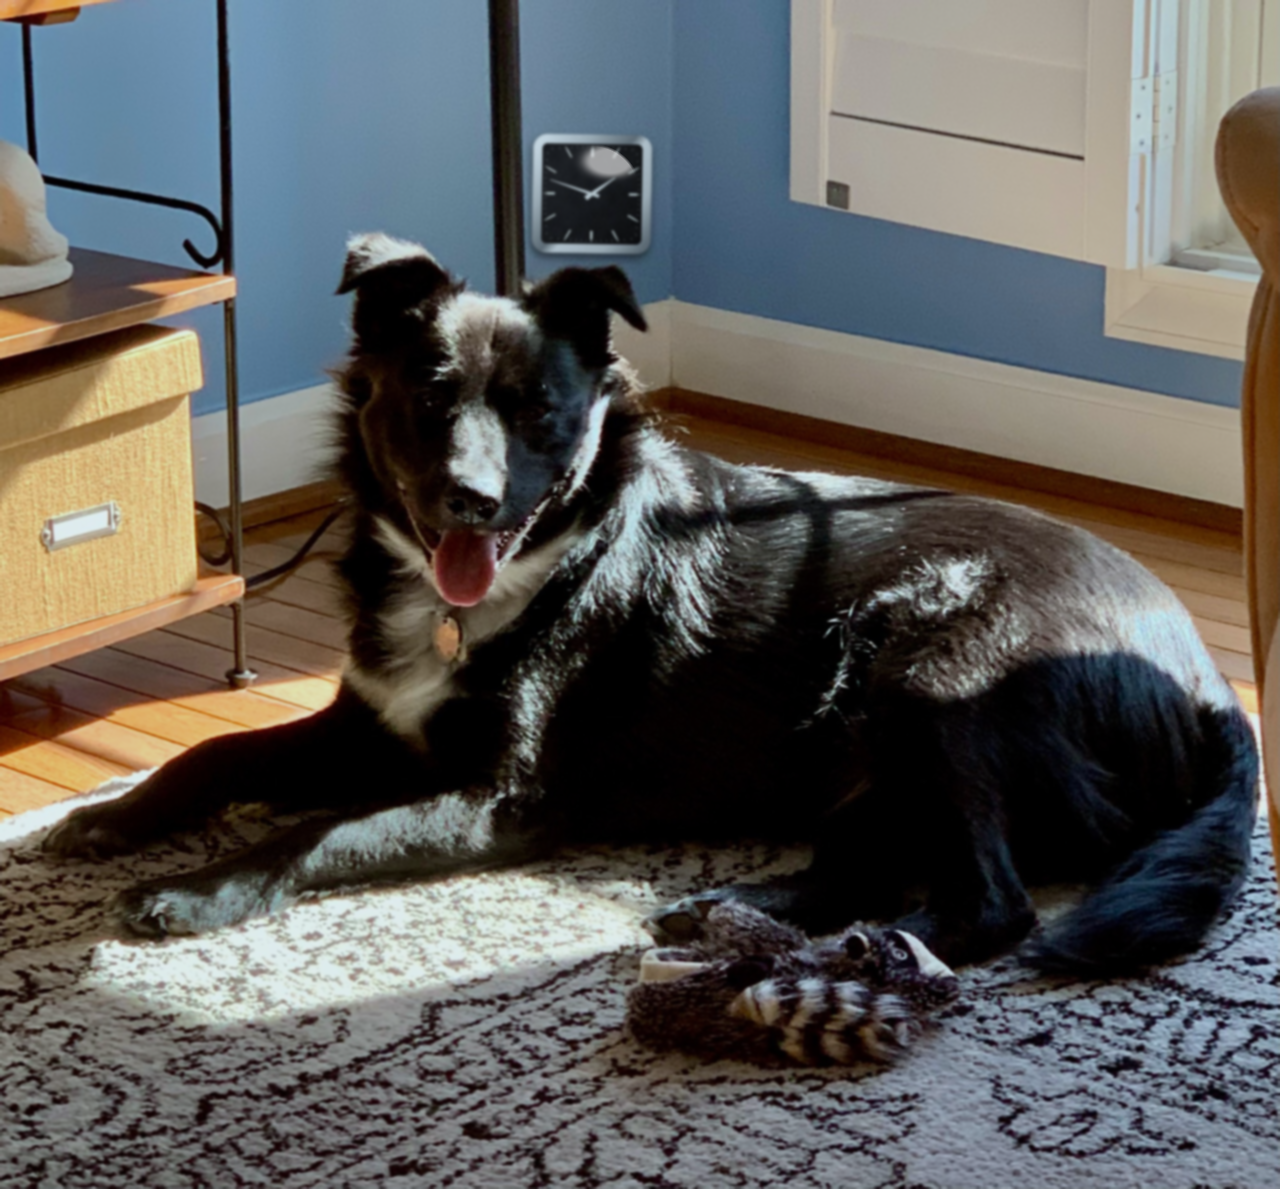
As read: {"hour": 1, "minute": 48}
